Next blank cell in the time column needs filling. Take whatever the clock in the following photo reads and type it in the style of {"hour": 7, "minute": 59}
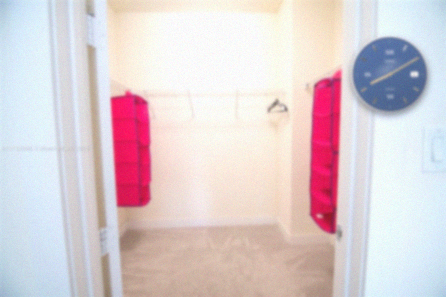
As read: {"hour": 8, "minute": 10}
